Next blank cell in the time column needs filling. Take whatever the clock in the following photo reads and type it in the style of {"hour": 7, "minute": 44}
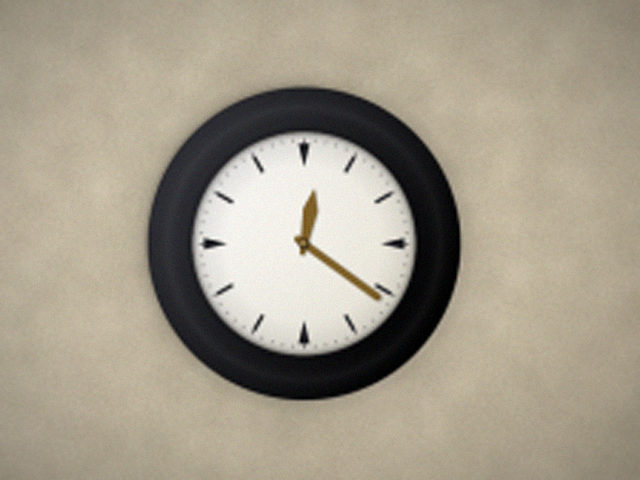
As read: {"hour": 12, "minute": 21}
